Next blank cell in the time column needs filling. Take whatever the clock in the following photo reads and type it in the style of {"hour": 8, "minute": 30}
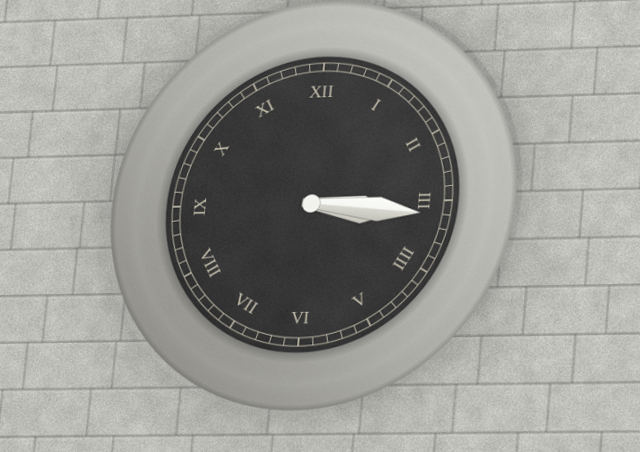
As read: {"hour": 3, "minute": 16}
